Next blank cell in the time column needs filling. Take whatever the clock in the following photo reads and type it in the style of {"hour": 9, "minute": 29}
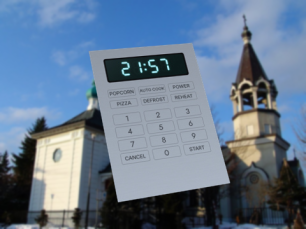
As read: {"hour": 21, "minute": 57}
